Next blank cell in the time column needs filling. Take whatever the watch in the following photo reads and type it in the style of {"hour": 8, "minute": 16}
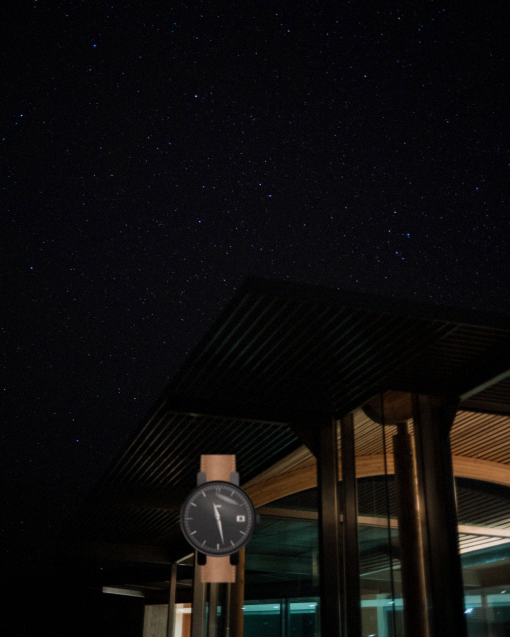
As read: {"hour": 11, "minute": 28}
